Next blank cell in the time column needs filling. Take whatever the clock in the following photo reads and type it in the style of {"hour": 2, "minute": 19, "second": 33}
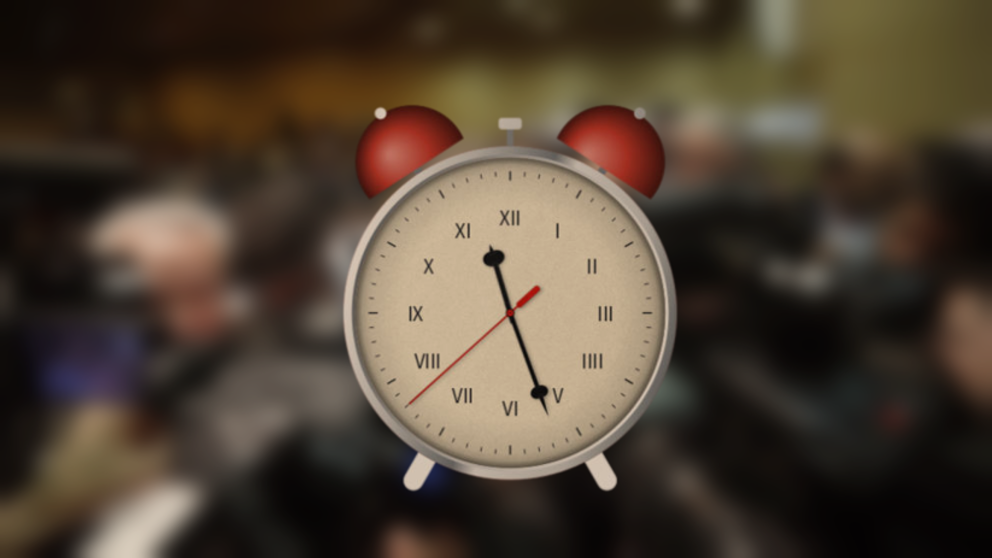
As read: {"hour": 11, "minute": 26, "second": 38}
